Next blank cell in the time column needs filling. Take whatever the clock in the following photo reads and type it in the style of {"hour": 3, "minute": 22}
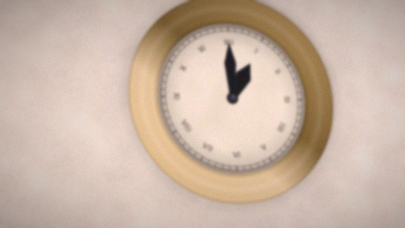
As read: {"hour": 1, "minute": 0}
